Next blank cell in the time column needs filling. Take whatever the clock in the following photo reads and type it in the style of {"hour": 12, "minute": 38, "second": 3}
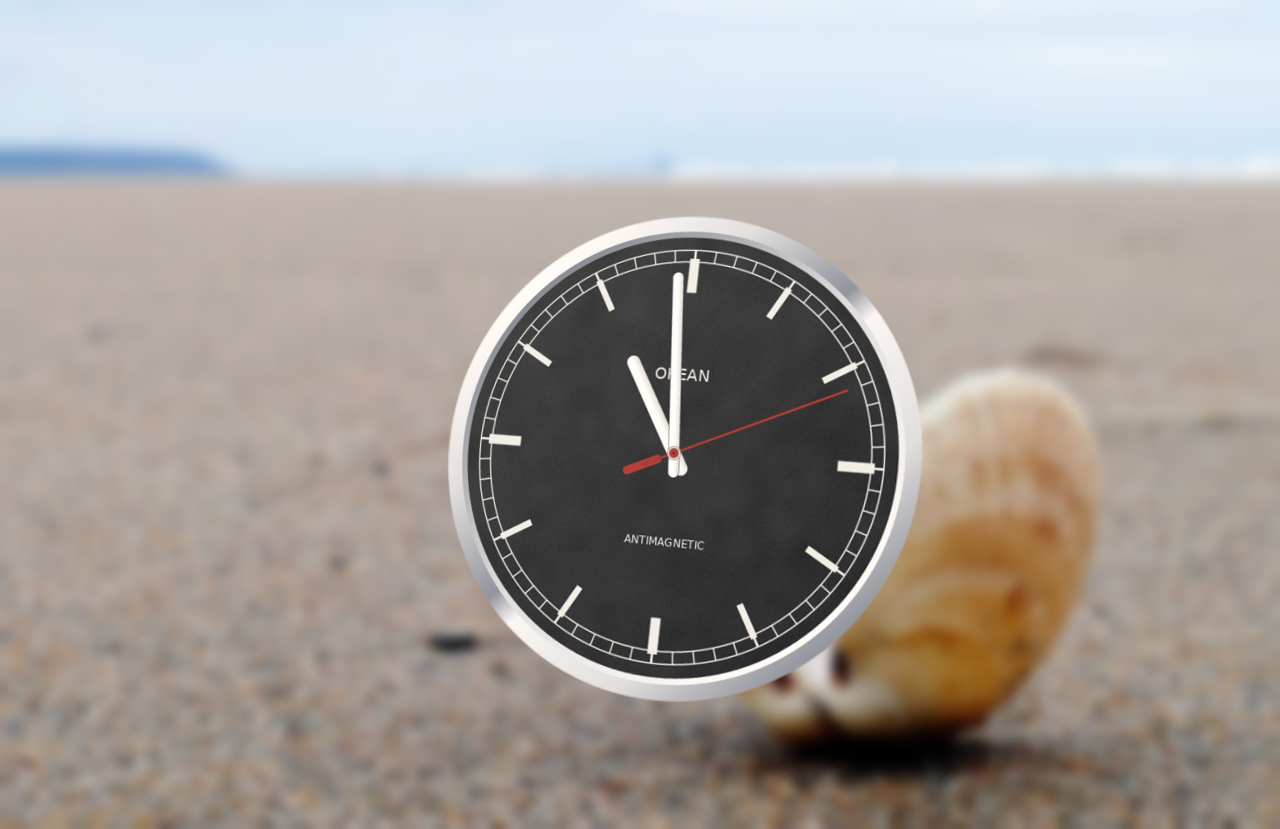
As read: {"hour": 10, "minute": 59, "second": 11}
